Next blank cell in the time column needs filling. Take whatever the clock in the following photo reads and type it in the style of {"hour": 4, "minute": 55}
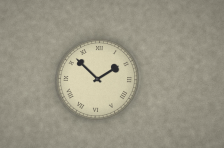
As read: {"hour": 1, "minute": 52}
